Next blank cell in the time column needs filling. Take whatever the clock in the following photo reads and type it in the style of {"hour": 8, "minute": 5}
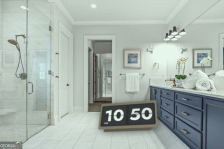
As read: {"hour": 10, "minute": 50}
